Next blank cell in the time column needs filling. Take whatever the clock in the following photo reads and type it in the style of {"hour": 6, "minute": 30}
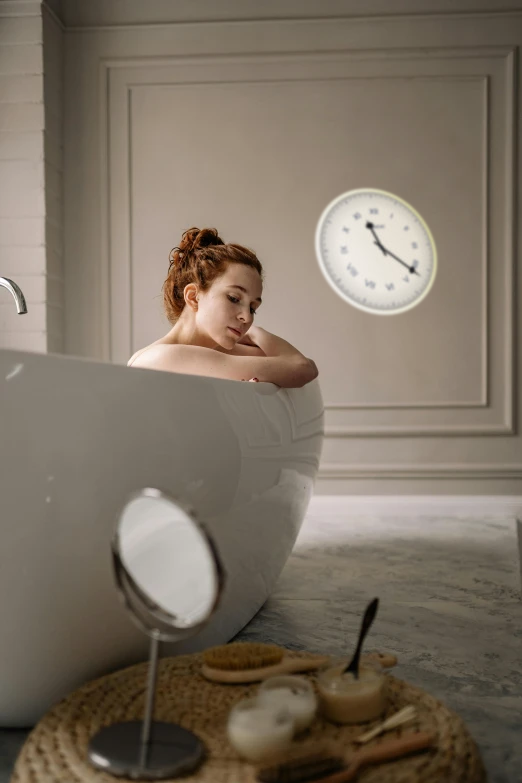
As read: {"hour": 11, "minute": 22}
